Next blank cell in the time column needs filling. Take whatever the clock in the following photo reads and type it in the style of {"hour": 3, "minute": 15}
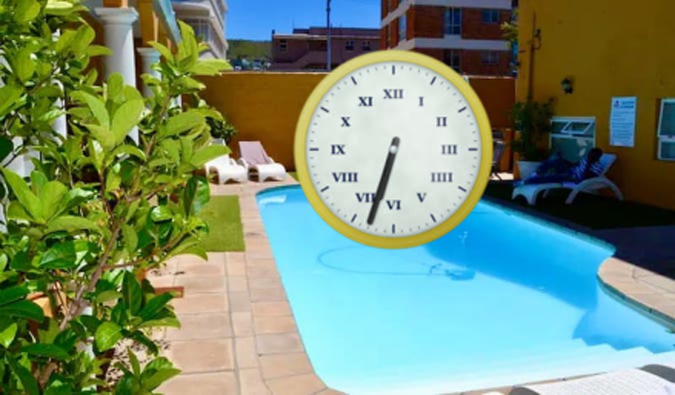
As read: {"hour": 6, "minute": 33}
